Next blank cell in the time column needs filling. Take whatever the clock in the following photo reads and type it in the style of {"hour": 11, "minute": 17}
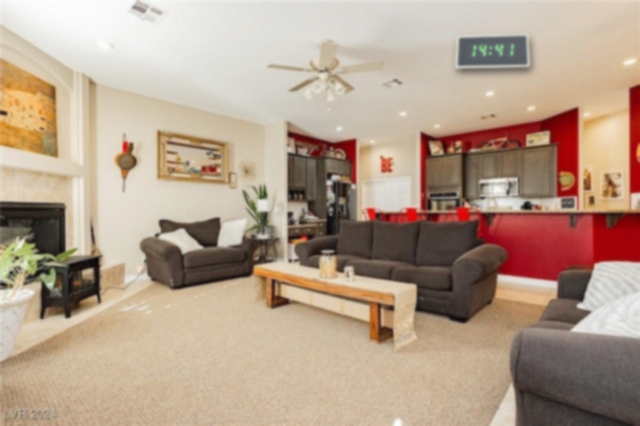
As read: {"hour": 14, "minute": 41}
